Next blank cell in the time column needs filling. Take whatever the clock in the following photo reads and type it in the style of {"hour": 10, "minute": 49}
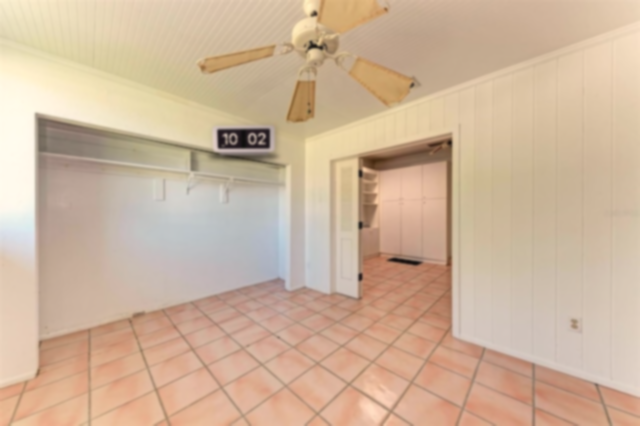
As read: {"hour": 10, "minute": 2}
